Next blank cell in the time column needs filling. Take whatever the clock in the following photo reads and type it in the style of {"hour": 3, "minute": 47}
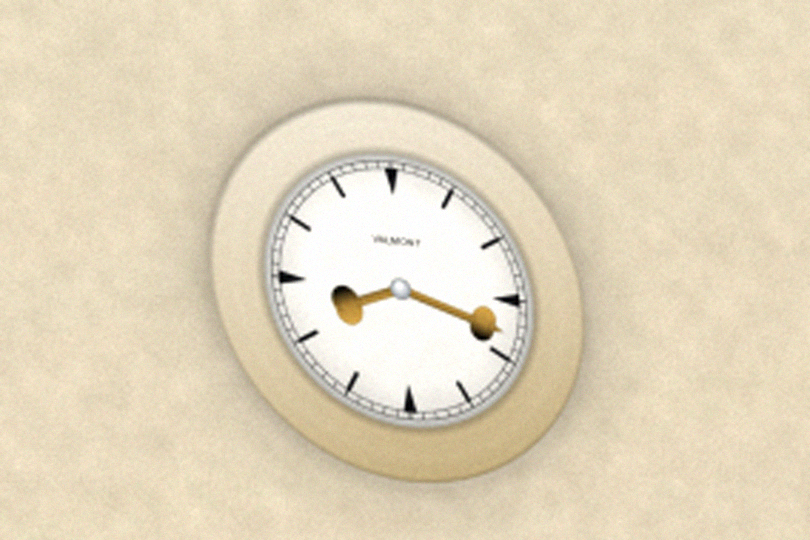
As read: {"hour": 8, "minute": 18}
